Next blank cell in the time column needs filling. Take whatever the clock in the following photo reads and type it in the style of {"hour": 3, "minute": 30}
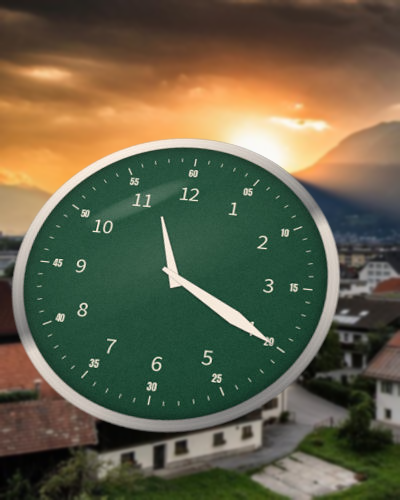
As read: {"hour": 11, "minute": 20}
